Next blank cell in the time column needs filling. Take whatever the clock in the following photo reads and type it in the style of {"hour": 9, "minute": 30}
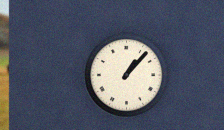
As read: {"hour": 1, "minute": 7}
